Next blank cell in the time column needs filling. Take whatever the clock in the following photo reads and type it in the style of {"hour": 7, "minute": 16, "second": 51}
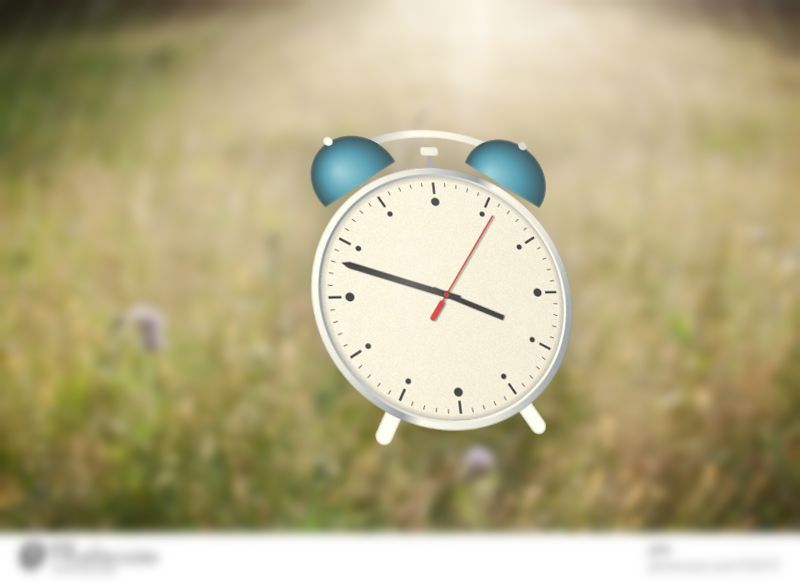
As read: {"hour": 3, "minute": 48, "second": 6}
